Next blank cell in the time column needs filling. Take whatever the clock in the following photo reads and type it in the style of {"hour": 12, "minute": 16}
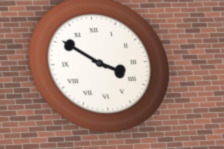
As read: {"hour": 3, "minute": 51}
